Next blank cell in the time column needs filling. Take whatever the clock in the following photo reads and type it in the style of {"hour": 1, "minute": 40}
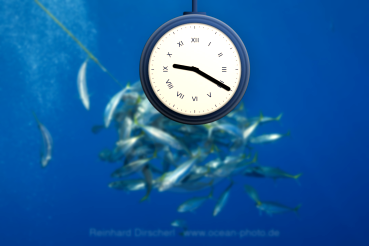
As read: {"hour": 9, "minute": 20}
